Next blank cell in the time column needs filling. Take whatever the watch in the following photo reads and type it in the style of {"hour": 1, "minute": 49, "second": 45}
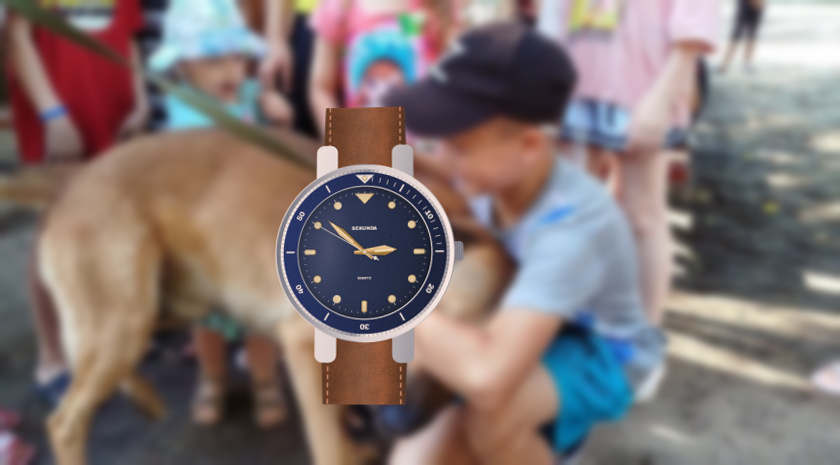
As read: {"hour": 2, "minute": 51, "second": 50}
